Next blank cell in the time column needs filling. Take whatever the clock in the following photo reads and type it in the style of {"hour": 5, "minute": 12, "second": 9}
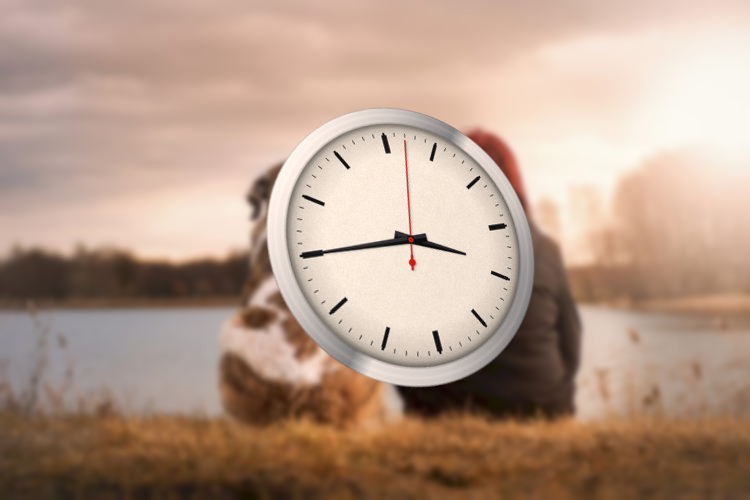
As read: {"hour": 3, "minute": 45, "second": 2}
